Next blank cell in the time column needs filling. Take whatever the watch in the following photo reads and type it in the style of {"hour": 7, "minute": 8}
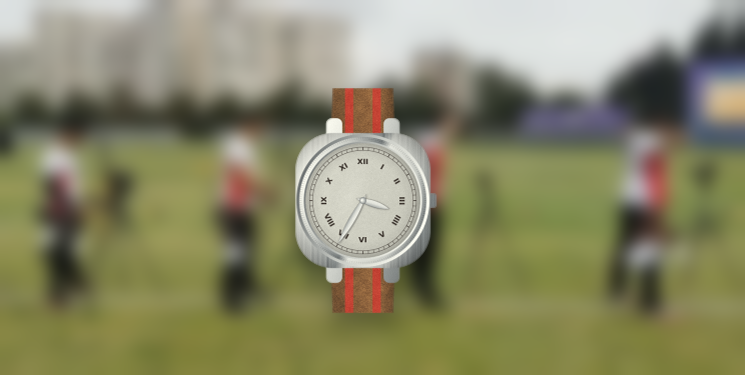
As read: {"hour": 3, "minute": 35}
